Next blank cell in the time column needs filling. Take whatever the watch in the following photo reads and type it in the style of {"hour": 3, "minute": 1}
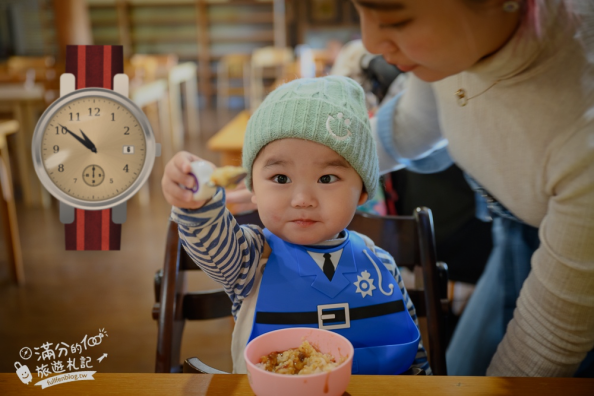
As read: {"hour": 10, "minute": 51}
